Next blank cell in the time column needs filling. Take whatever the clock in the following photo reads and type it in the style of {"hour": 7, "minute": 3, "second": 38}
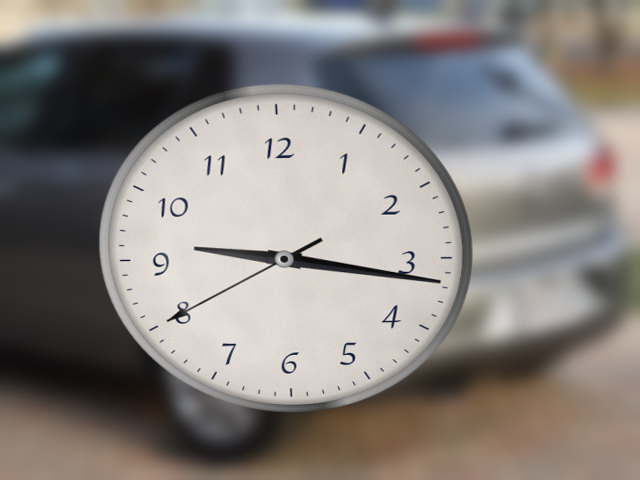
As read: {"hour": 9, "minute": 16, "second": 40}
